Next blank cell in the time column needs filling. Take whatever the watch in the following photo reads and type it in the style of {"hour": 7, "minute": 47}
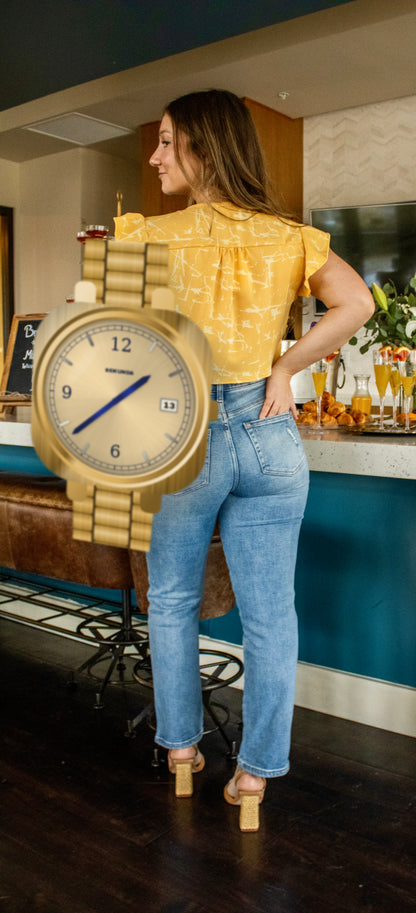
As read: {"hour": 1, "minute": 38}
